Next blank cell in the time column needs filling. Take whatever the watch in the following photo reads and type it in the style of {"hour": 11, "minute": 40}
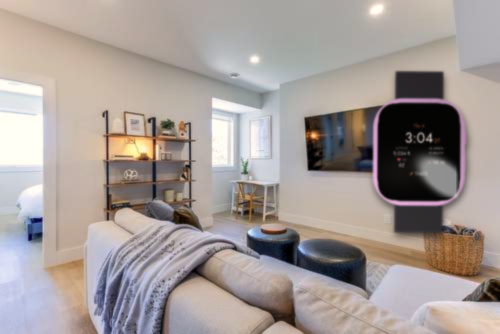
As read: {"hour": 3, "minute": 4}
